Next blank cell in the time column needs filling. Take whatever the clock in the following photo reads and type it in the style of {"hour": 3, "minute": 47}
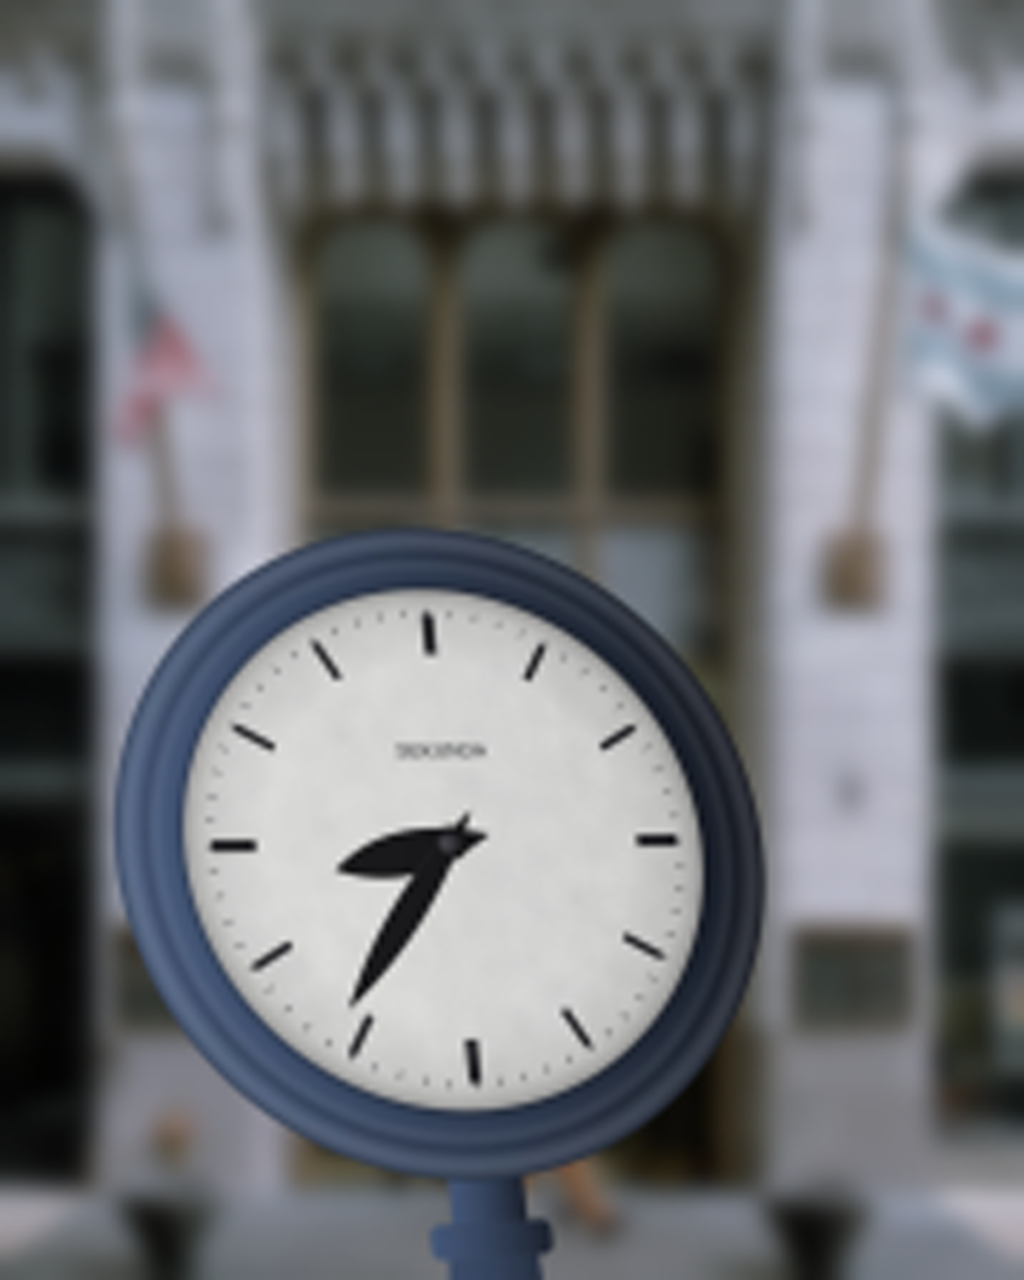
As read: {"hour": 8, "minute": 36}
